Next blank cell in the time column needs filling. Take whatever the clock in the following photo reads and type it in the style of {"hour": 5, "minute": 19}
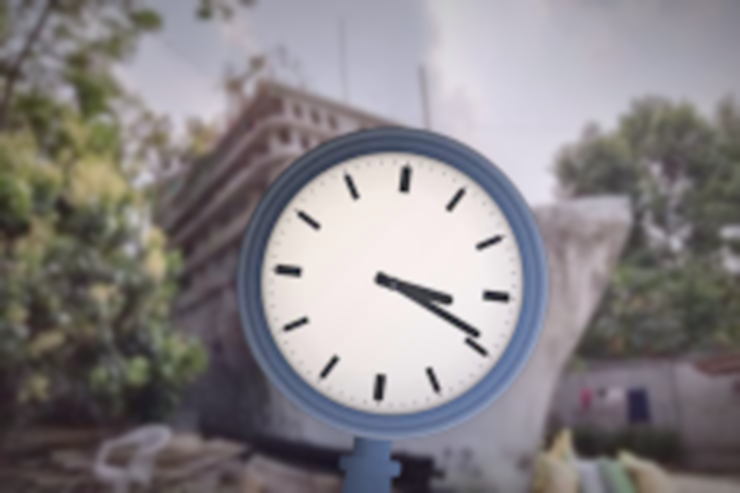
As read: {"hour": 3, "minute": 19}
